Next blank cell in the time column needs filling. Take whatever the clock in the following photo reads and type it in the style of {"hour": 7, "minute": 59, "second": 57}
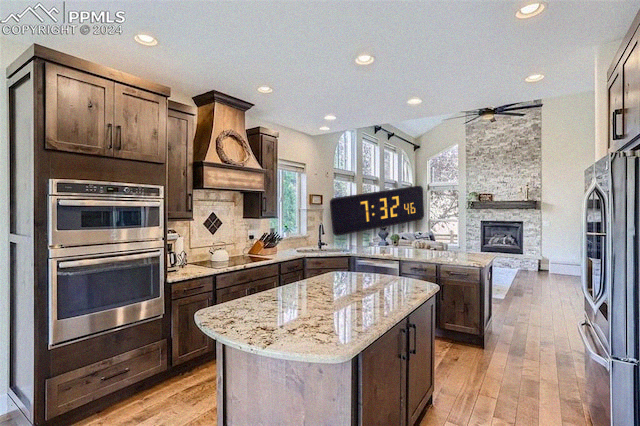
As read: {"hour": 7, "minute": 32, "second": 46}
